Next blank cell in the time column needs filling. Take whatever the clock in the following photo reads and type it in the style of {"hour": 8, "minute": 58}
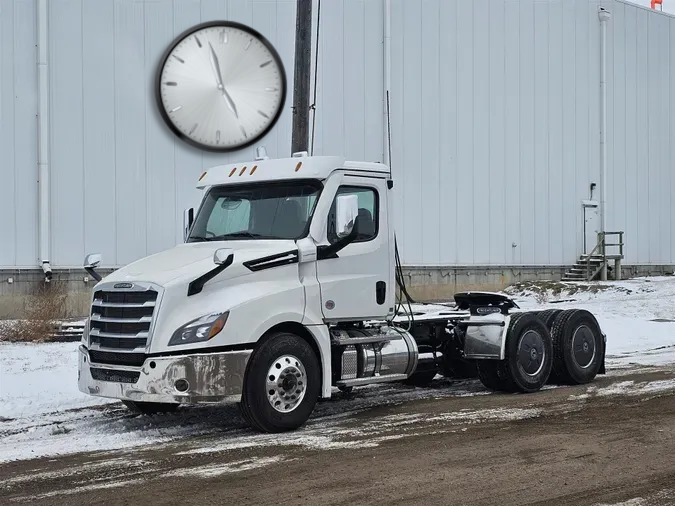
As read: {"hour": 4, "minute": 57}
